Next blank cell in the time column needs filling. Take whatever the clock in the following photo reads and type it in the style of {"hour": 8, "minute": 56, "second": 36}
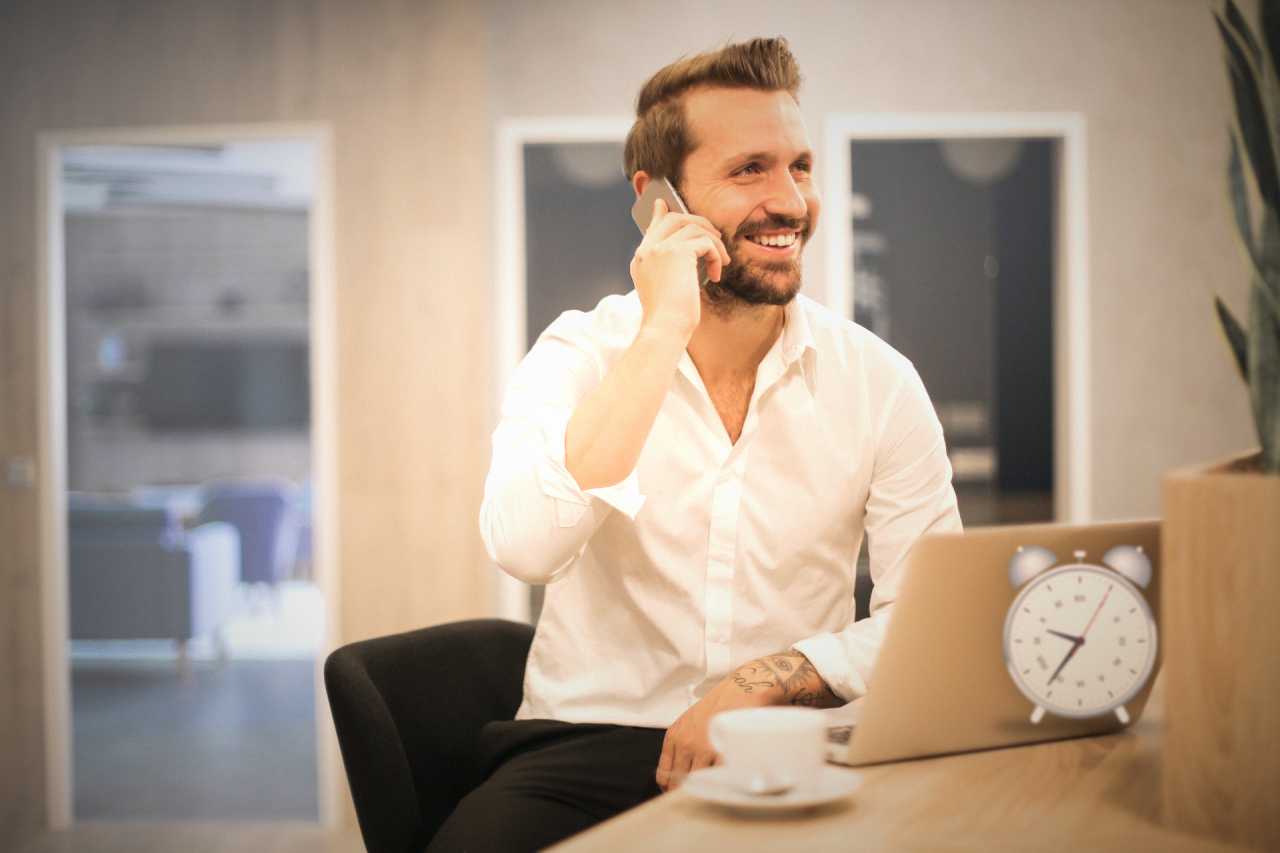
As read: {"hour": 9, "minute": 36, "second": 5}
